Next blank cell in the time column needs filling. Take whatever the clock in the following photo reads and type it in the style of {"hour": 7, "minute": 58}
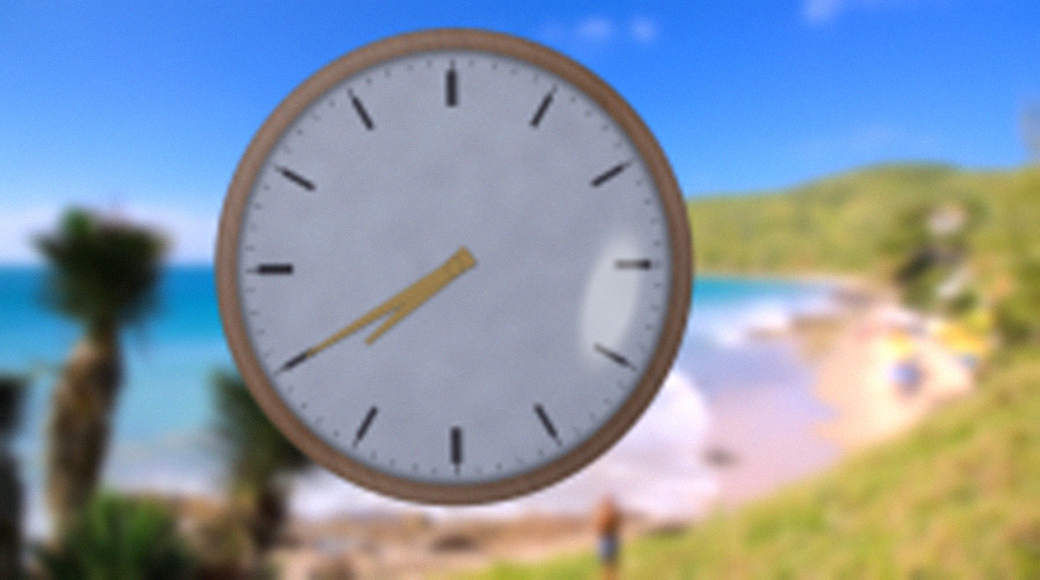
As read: {"hour": 7, "minute": 40}
